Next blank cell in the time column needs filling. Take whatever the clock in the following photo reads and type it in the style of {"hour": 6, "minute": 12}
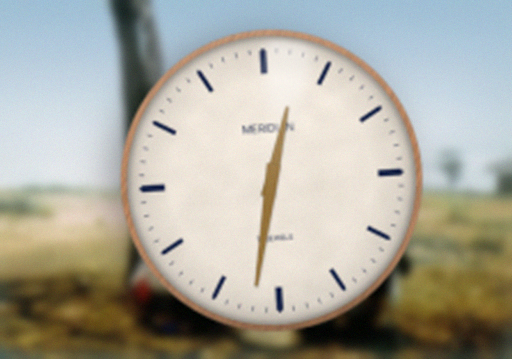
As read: {"hour": 12, "minute": 32}
